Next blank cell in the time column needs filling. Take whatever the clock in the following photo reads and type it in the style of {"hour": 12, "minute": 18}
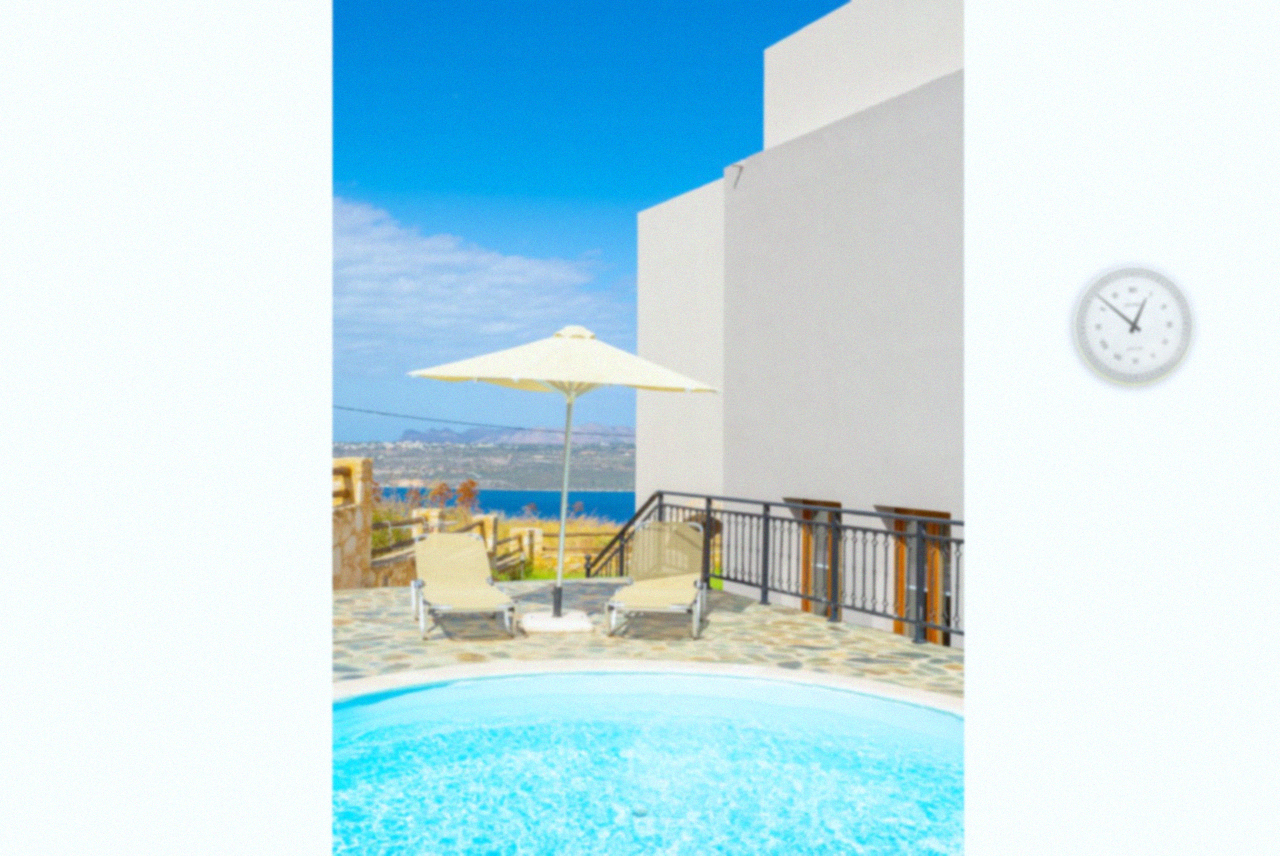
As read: {"hour": 12, "minute": 52}
